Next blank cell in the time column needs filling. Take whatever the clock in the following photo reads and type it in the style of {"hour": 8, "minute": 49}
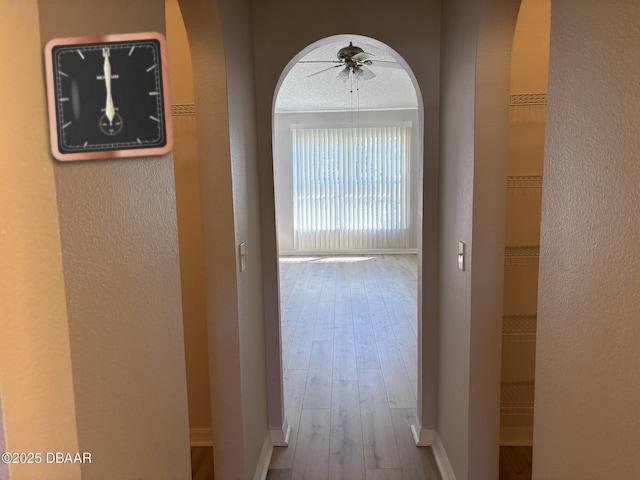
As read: {"hour": 6, "minute": 0}
